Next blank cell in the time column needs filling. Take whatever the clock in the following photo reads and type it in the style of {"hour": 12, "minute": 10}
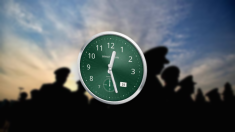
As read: {"hour": 12, "minute": 27}
